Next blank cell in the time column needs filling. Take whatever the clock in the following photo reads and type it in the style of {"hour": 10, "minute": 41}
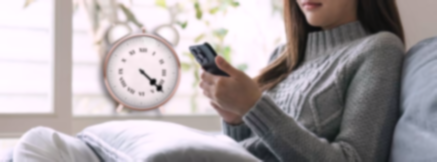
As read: {"hour": 4, "minute": 22}
